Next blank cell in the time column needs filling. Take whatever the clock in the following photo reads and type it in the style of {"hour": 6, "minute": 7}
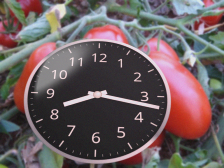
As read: {"hour": 8, "minute": 17}
